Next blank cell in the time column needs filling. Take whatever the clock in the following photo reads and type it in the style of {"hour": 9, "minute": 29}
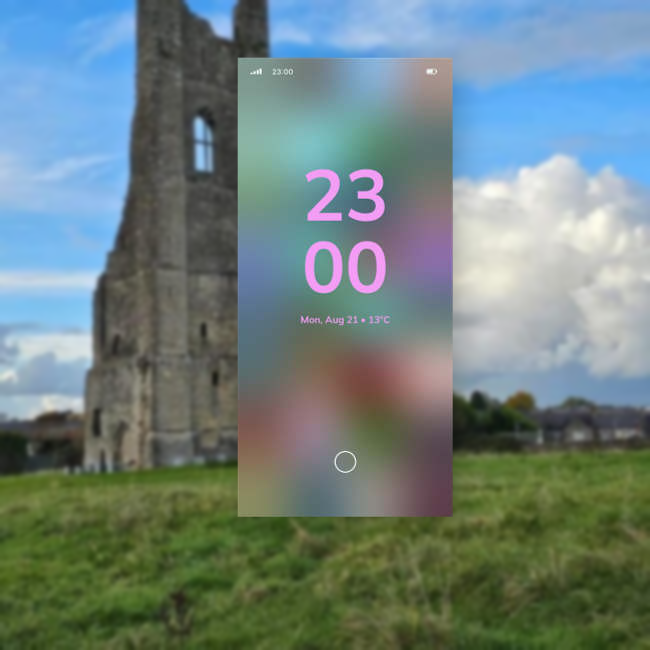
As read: {"hour": 23, "minute": 0}
